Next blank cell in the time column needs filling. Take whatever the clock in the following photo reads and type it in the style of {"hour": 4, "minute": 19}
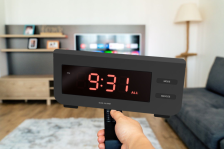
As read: {"hour": 9, "minute": 31}
